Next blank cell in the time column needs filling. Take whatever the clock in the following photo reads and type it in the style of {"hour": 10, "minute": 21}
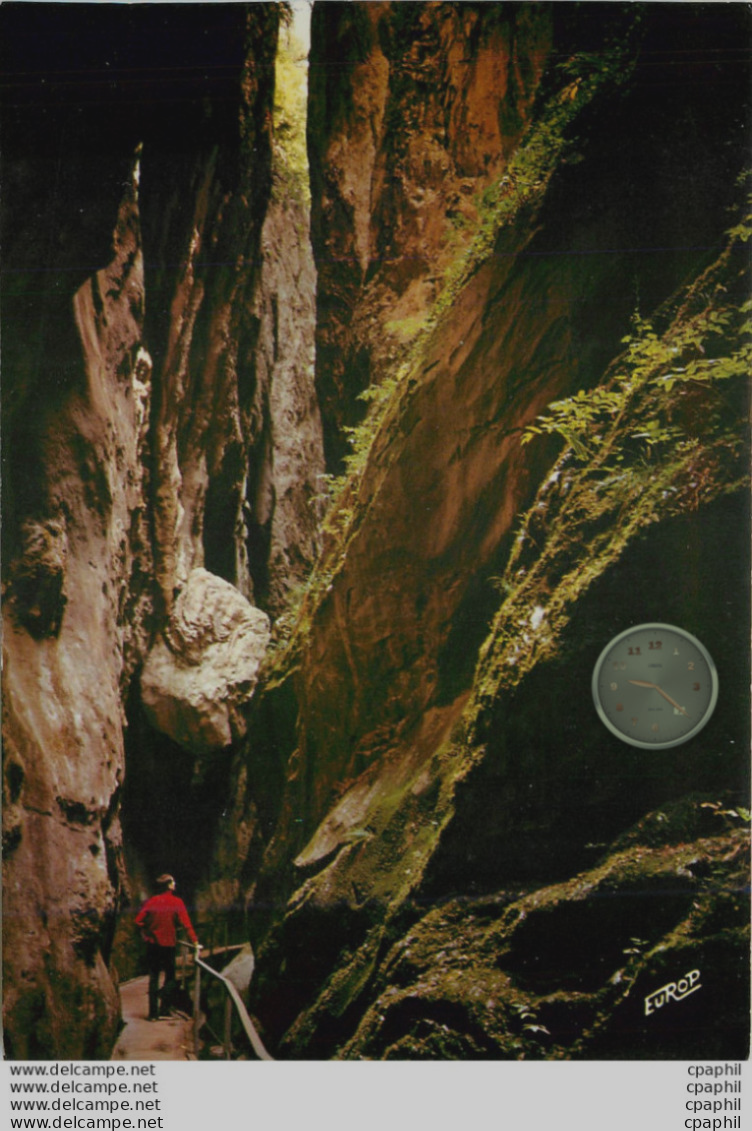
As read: {"hour": 9, "minute": 22}
